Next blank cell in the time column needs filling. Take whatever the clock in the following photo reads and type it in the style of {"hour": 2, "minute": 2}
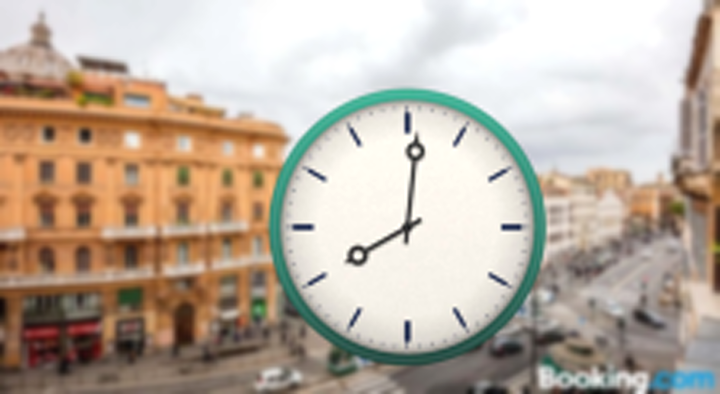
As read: {"hour": 8, "minute": 1}
